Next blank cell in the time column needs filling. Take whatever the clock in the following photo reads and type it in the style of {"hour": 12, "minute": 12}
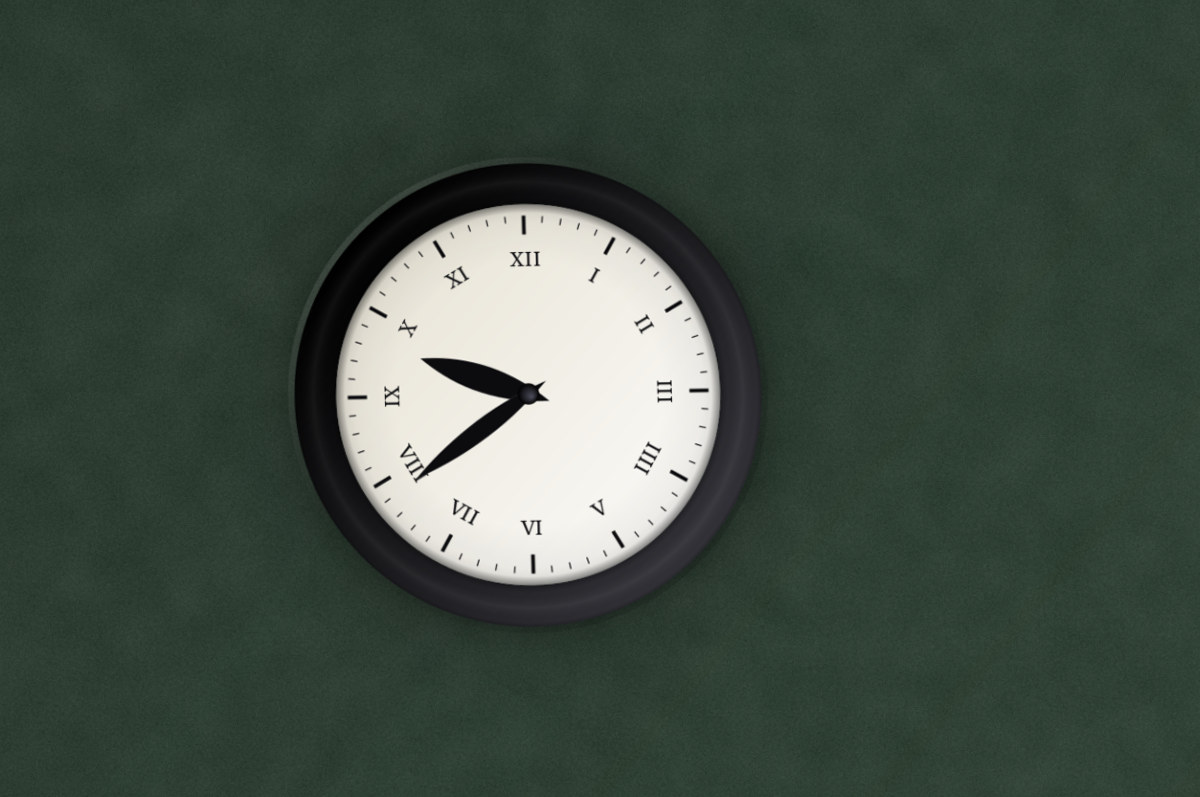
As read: {"hour": 9, "minute": 39}
